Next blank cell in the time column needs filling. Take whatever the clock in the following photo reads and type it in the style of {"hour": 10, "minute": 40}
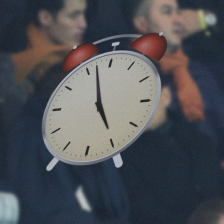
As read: {"hour": 4, "minute": 57}
